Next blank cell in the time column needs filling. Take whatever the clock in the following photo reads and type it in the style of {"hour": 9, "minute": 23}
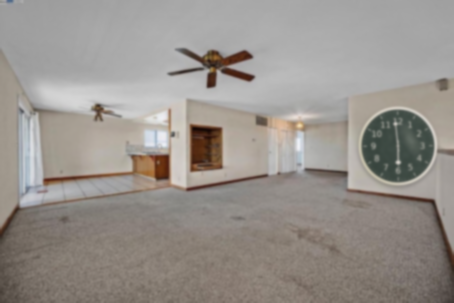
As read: {"hour": 5, "minute": 59}
